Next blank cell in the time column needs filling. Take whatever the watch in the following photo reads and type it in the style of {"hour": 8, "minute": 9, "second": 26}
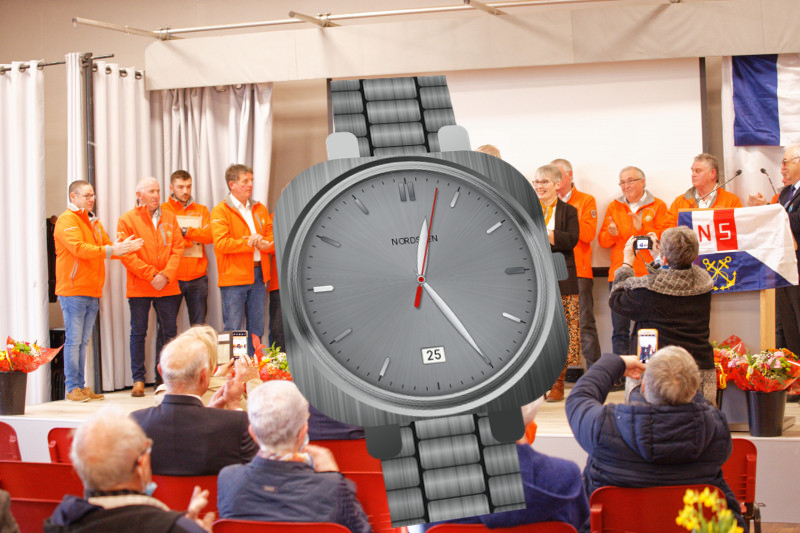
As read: {"hour": 12, "minute": 25, "second": 3}
